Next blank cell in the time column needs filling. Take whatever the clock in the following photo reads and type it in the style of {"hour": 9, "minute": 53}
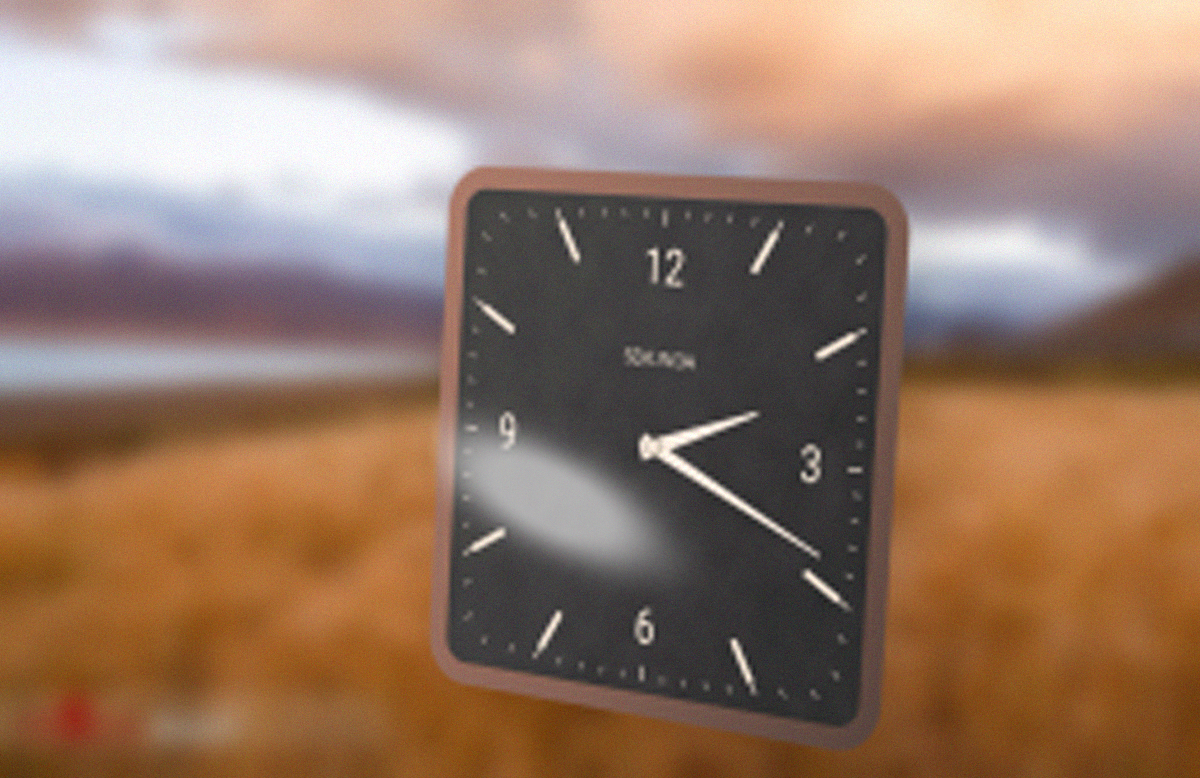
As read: {"hour": 2, "minute": 19}
